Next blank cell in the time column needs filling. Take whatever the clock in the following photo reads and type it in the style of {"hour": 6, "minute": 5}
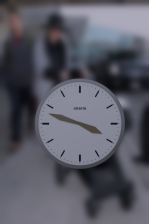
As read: {"hour": 3, "minute": 48}
